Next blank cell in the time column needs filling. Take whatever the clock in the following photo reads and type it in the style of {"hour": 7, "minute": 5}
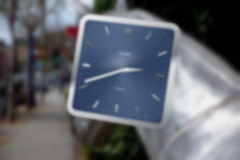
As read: {"hour": 2, "minute": 41}
